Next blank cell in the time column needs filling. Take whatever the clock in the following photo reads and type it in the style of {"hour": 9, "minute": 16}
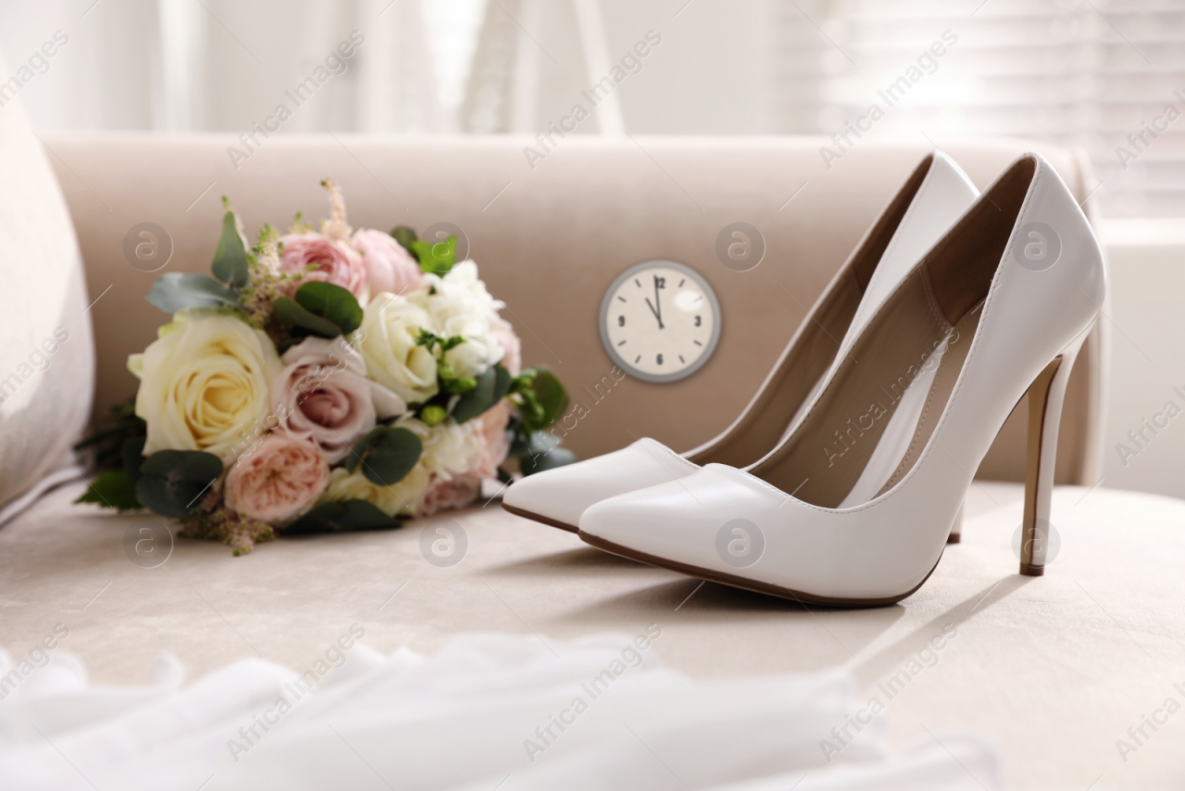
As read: {"hour": 10, "minute": 59}
